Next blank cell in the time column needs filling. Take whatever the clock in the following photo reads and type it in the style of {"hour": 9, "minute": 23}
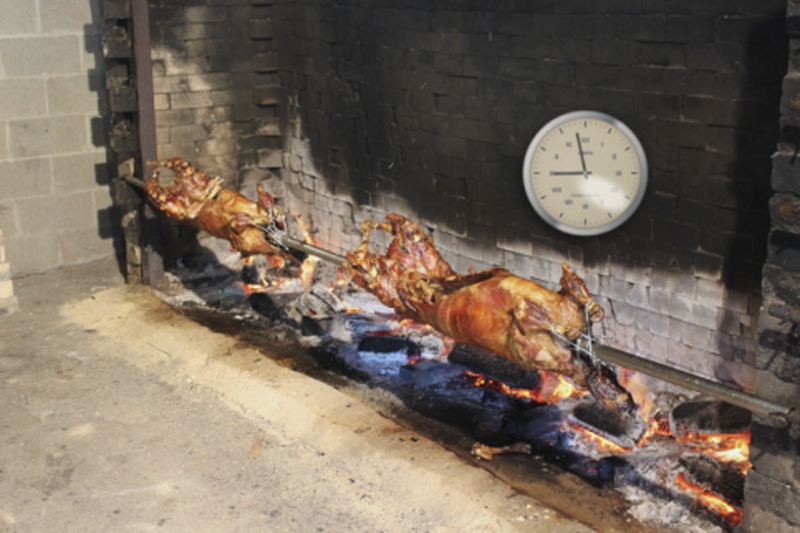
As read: {"hour": 8, "minute": 58}
